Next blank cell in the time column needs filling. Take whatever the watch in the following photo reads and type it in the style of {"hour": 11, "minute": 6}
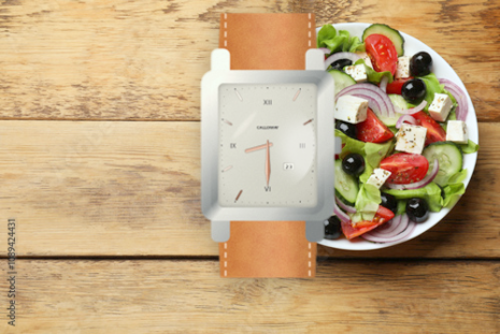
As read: {"hour": 8, "minute": 30}
